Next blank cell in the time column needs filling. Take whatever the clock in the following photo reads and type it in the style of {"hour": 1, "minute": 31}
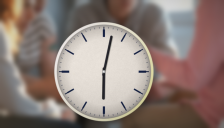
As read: {"hour": 6, "minute": 2}
